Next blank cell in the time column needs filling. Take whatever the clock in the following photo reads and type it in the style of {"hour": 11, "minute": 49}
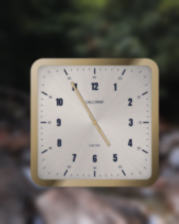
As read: {"hour": 4, "minute": 55}
